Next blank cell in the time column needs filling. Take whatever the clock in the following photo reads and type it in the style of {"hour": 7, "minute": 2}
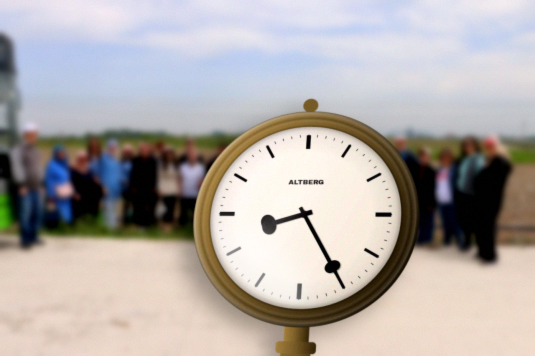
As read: {"hour": 8, "minute": 25}
